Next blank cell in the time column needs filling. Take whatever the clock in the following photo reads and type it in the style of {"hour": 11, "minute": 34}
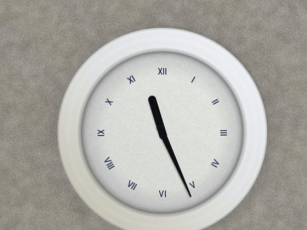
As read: {"hour": 11, "minute": 26}
